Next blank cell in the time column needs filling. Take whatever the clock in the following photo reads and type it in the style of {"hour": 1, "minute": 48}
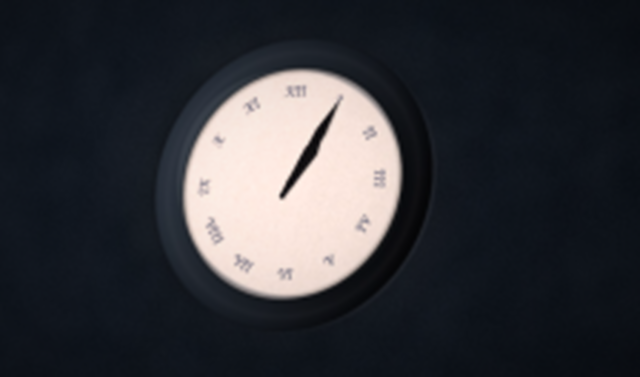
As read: {"hour": 1, "minute": 5}
